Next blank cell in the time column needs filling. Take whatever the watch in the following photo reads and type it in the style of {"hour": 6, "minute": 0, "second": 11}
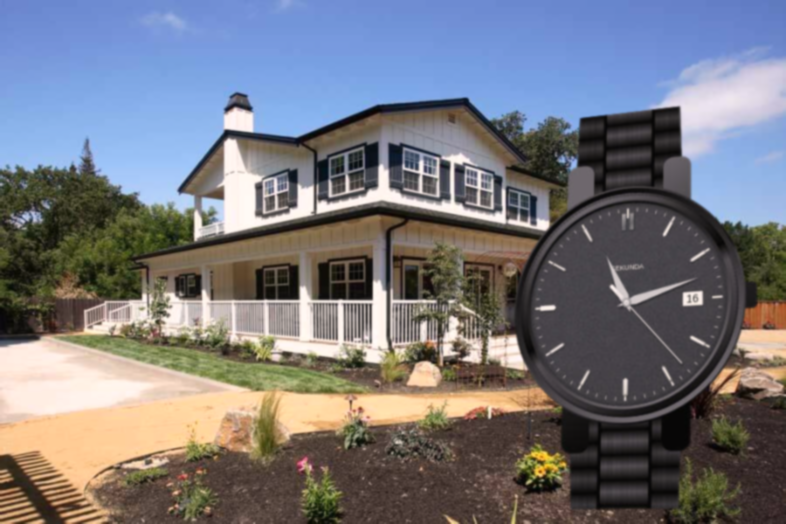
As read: {"hour": 11, "minute": 12, "second": 23}
